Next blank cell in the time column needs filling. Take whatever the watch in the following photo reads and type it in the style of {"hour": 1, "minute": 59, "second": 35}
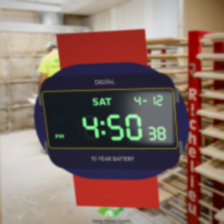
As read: {"hour": 4, "minute": 50, "second": 38}
